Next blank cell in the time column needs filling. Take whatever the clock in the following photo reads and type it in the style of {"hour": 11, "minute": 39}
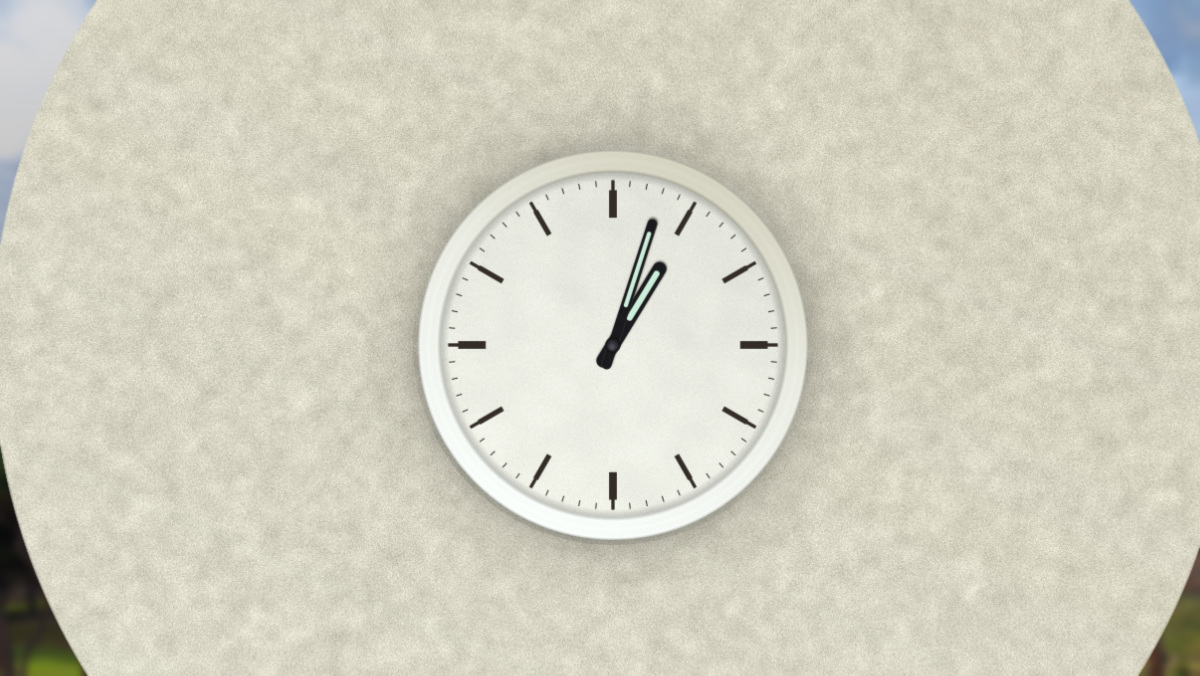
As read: {"hour": 1, "minute": 3}
